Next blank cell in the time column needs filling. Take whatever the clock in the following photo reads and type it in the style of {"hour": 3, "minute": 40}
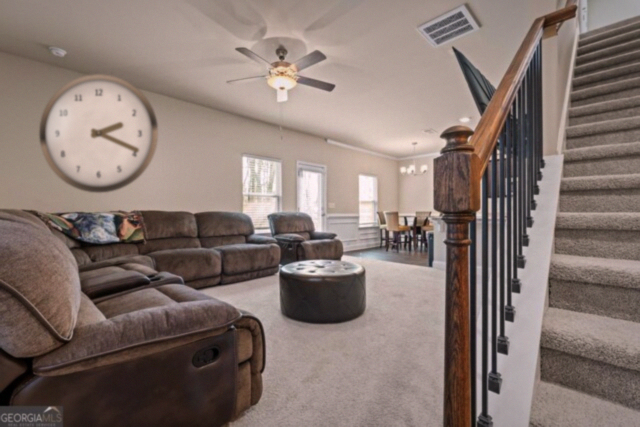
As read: {"hour": 2, "minute": 19}
